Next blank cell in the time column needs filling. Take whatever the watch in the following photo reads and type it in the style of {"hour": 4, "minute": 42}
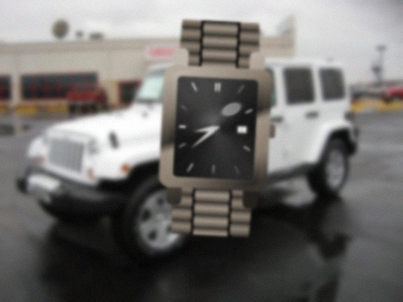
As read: {"hour": 8, "minute": 38}
